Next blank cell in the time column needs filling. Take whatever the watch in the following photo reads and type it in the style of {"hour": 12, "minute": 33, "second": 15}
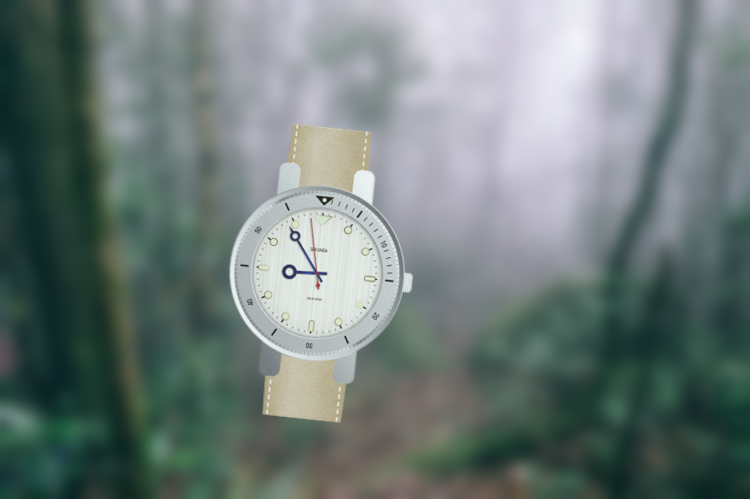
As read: {"hour": 8, "minute": 53, "second": 58}
